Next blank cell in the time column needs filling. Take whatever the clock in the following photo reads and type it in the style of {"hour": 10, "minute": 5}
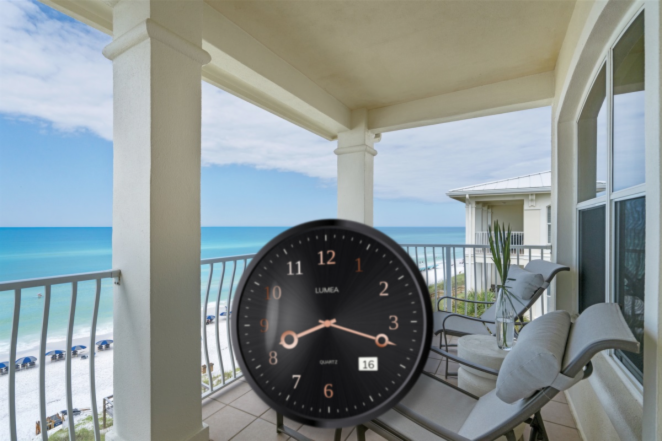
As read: {"hour": 8, "minute": 18}
